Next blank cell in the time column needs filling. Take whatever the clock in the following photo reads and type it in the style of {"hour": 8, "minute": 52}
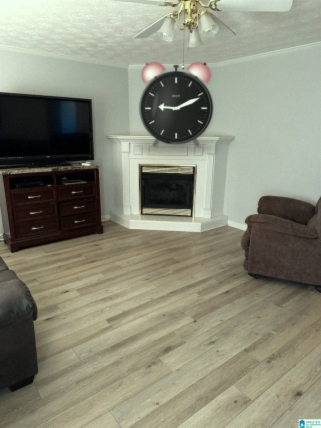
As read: {"hour": 9, "minute": 11}
